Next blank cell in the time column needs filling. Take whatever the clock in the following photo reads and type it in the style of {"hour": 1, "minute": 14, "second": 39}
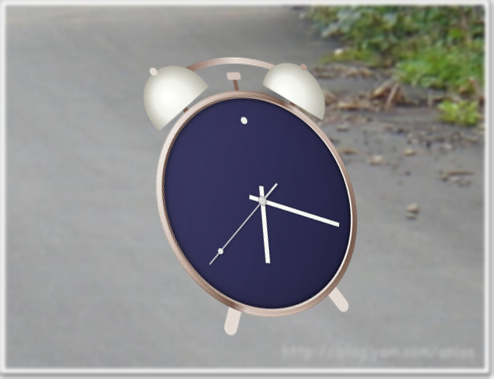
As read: {"hour": 6, "minute": 18, "second": 39}
